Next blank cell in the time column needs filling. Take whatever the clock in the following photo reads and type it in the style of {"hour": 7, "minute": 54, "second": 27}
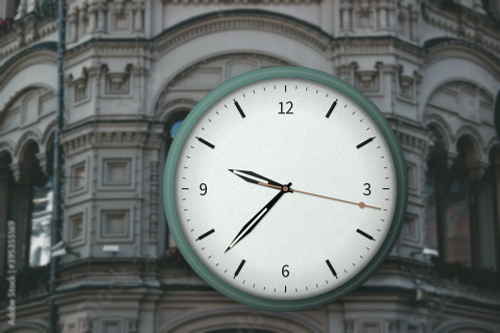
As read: {"hour": 9, "minute": 37, "second": 17}
